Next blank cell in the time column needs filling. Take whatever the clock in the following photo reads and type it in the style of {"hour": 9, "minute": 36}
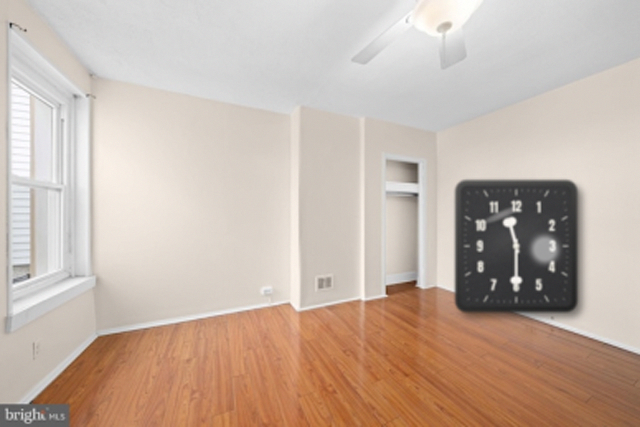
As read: {"hour": 11, "minute": 30}
